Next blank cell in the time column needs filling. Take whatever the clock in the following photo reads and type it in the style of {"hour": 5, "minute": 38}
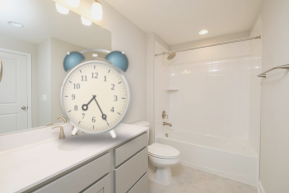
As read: {"hour": 7, "minute": 25}
